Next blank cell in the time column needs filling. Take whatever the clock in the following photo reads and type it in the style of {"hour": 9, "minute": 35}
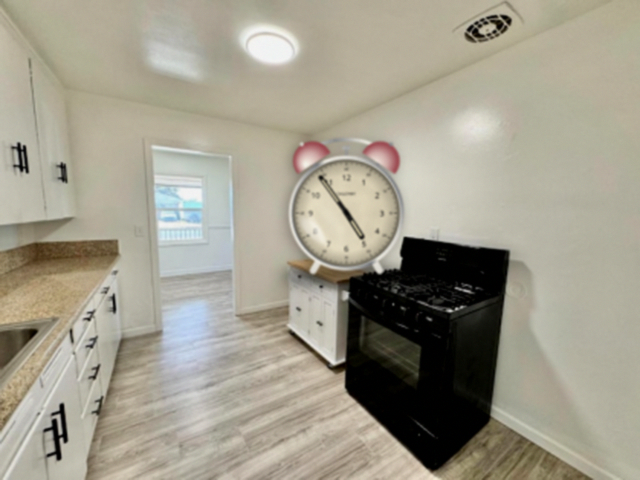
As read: {"hour": 4, "minute": 54}
